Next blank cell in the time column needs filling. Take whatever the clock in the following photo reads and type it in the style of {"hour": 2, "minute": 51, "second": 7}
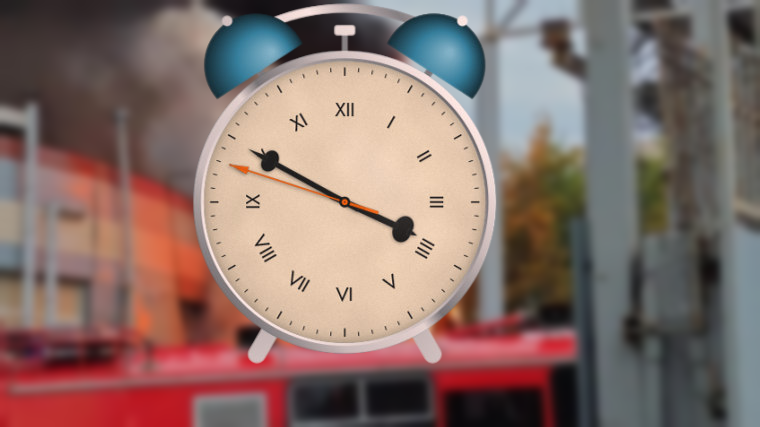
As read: {"hour": 3, "minute": 49, "second": 48}
